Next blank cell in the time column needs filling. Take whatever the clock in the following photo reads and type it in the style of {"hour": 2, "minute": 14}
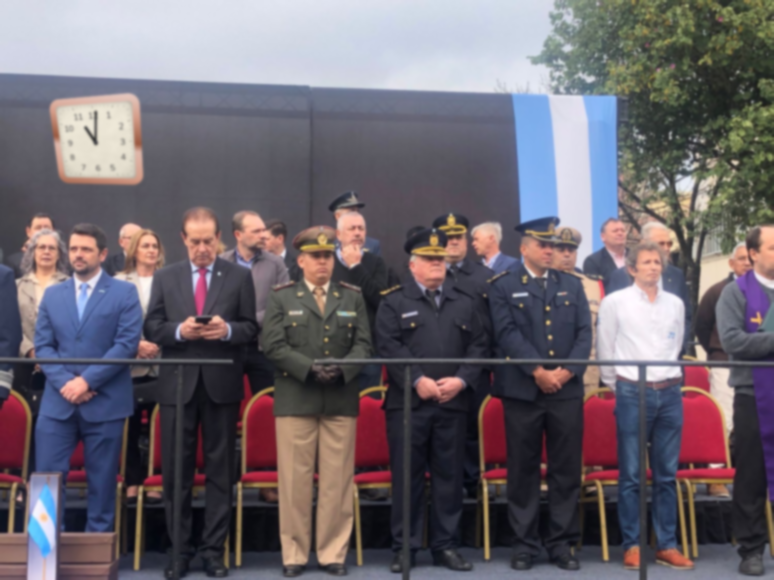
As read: {"hour": 11, "minute": 1}
